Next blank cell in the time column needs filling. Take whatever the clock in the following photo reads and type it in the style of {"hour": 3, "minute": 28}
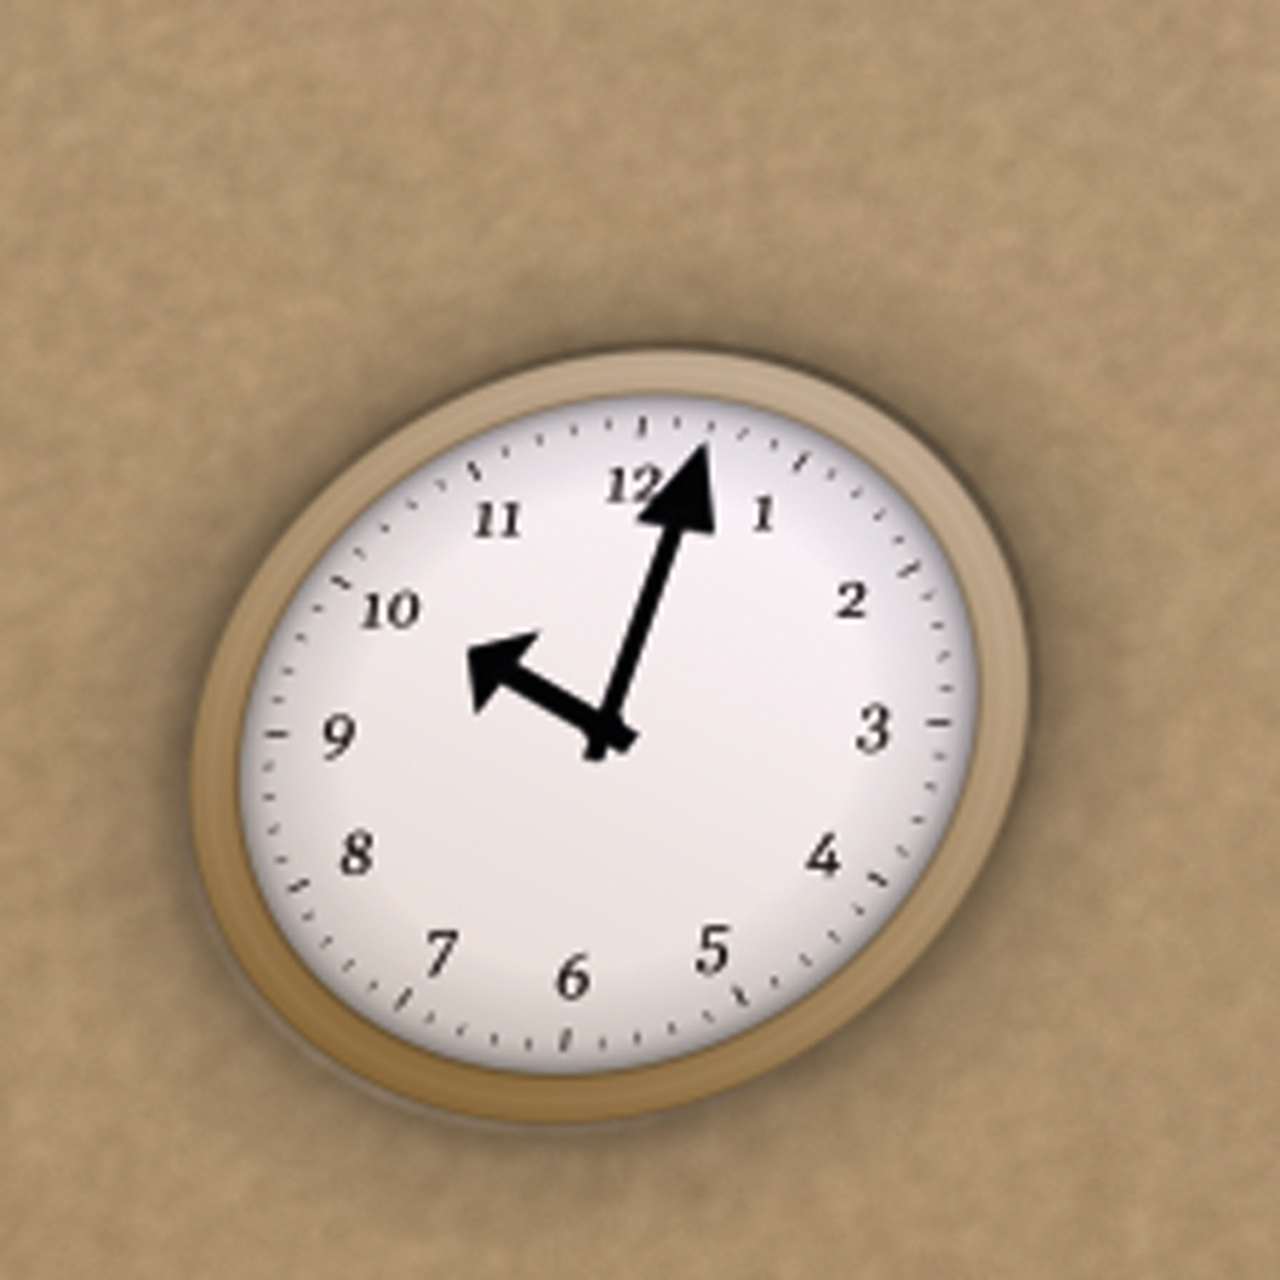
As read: {"hour": 10, "minute": 2}
